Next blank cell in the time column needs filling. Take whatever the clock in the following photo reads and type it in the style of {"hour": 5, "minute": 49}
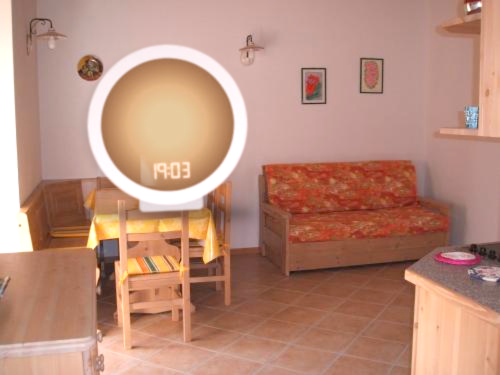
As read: {"hour": 19, "minute": 3}
